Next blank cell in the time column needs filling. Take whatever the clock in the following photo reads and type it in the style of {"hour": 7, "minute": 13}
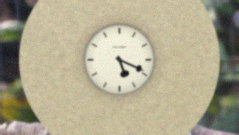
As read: {"hour": 5, "minute": 19}
